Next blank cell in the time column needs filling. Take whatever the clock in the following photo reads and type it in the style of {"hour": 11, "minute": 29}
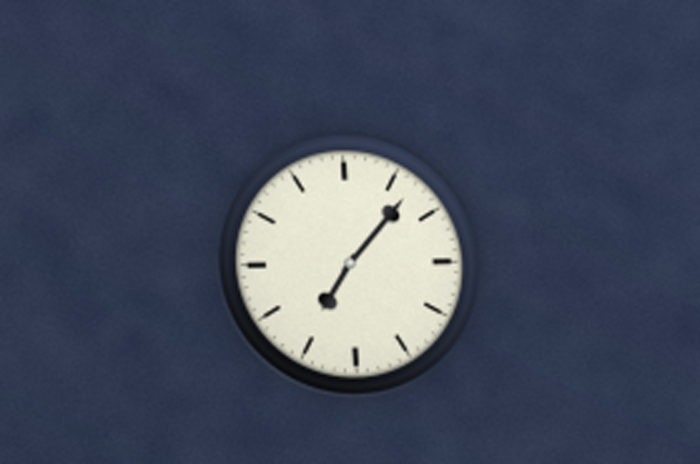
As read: {"hour": 7, "minute": 7}
